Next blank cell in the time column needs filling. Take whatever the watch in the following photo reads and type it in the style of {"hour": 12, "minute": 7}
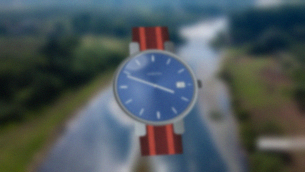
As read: {"hour": 3, "minute": 49}
